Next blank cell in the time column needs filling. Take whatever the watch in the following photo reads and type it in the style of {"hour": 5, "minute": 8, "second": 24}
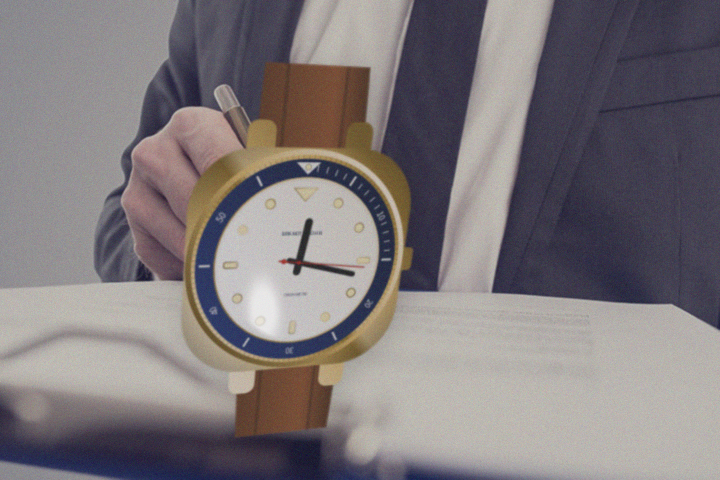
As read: {"hour": 12, "minute": 17, "second": 16}
